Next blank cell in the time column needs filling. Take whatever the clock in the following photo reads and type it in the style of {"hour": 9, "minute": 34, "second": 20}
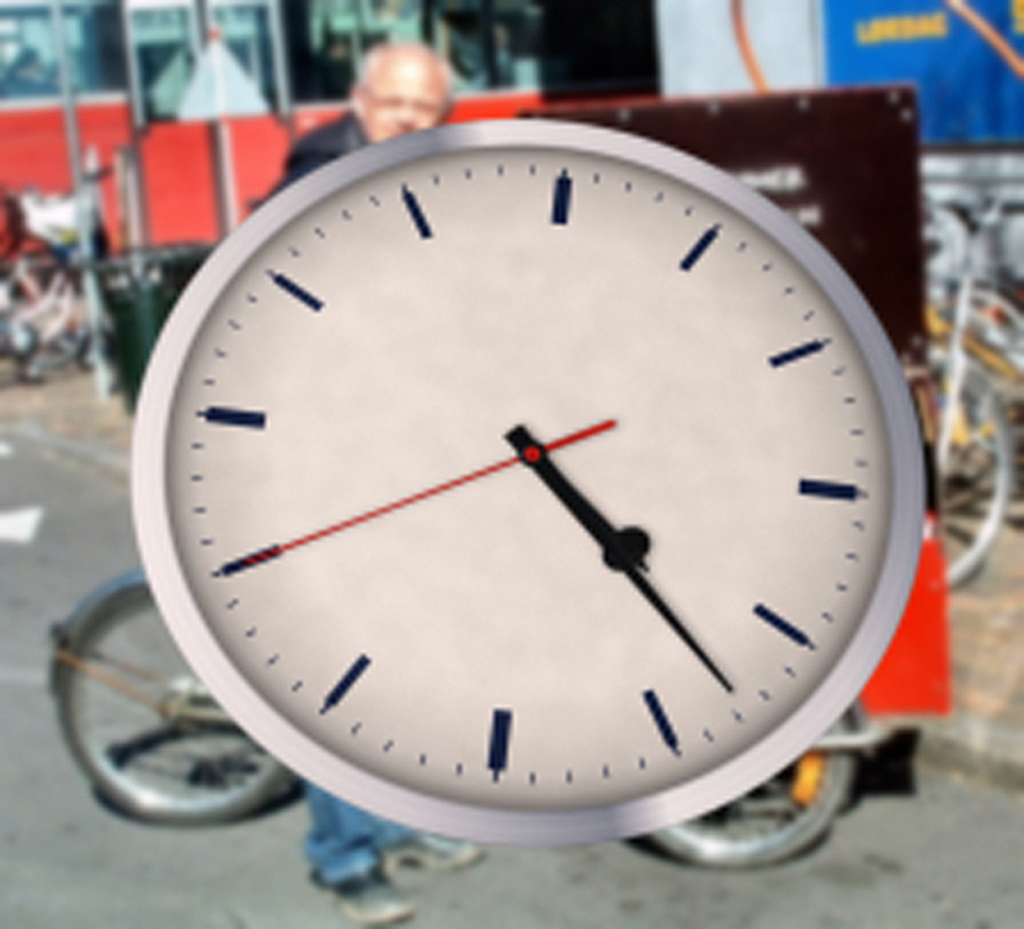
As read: {"hour": 4, "minute": 22, "second": 40}
